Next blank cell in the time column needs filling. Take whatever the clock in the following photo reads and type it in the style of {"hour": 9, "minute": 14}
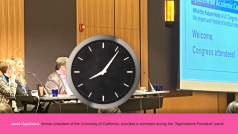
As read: {"hour": 8, "minute": 6}
